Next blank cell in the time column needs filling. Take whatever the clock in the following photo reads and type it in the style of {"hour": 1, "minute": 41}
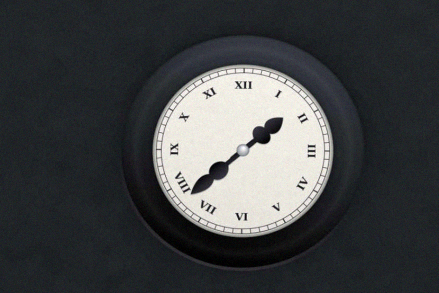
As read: {"hour": 1, "minute": 38}
